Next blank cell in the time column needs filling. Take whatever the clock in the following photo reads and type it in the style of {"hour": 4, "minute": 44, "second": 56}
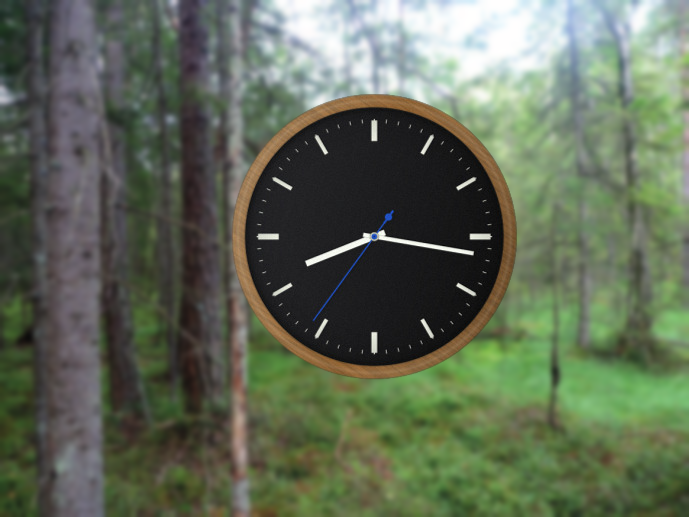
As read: {"hour": 8, "minute": 16, "second": 36}
